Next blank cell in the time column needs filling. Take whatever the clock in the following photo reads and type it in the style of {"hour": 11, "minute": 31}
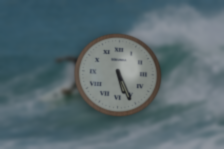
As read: {"hour": 5, "minute": 26}
